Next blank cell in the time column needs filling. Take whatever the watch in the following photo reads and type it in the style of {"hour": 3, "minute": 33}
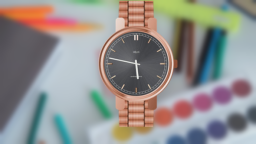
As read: {"hour": 5, "minute": 47}
